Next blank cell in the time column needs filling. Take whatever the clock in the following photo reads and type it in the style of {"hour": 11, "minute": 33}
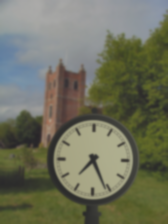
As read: {"hour": 7, "minute": 26}
